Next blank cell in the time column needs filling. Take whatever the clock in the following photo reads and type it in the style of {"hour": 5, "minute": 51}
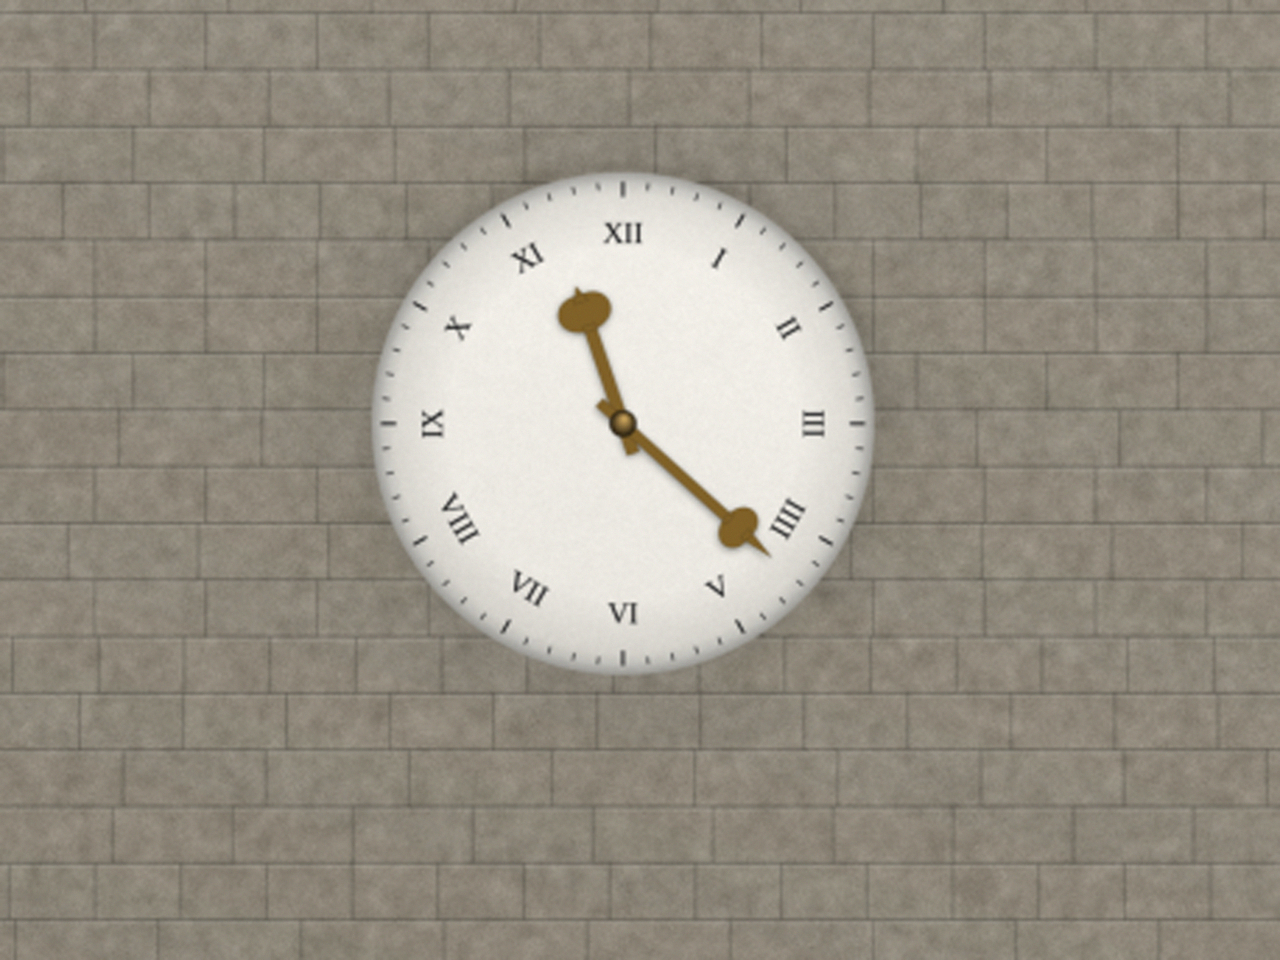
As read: {"hour": 11, "minute": 22}
